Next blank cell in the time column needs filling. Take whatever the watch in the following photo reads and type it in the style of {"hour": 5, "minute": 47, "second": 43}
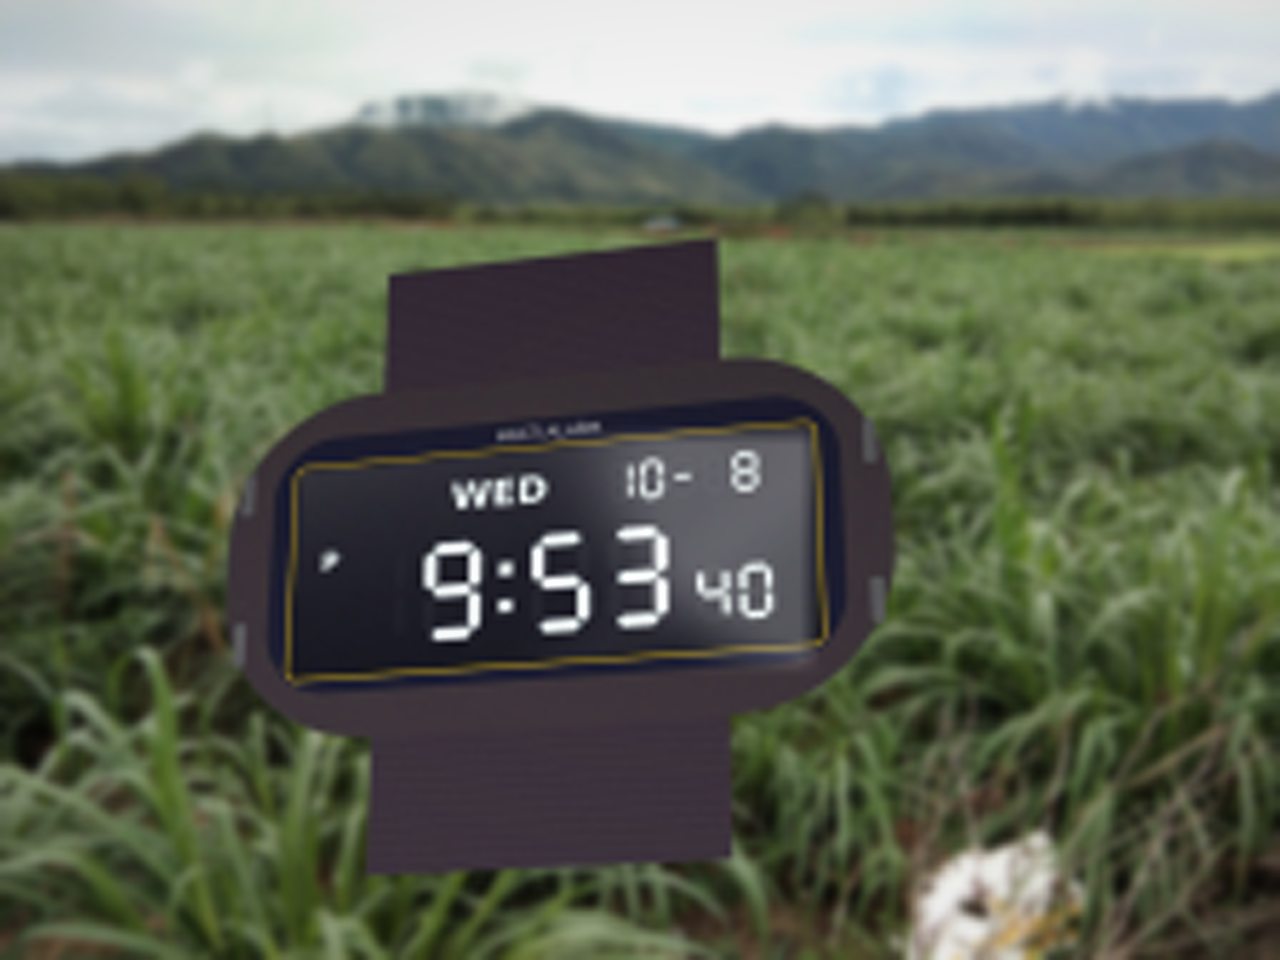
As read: {"hour": 9, "minute": 53, "second": 40}
